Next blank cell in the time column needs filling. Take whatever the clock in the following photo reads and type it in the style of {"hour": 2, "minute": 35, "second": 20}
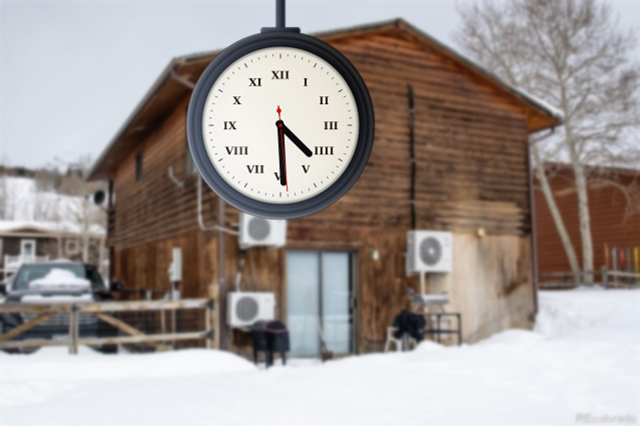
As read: {"hour": 4, "minute": 29, "second": 29}
